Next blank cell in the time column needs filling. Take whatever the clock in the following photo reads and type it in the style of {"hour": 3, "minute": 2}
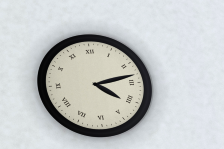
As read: {"hour": 4, "minute": 13}
